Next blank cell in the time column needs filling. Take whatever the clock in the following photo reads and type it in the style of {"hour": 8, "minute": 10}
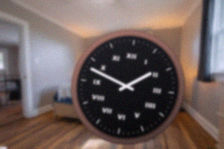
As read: {"hour": 1, "minute": 48}
